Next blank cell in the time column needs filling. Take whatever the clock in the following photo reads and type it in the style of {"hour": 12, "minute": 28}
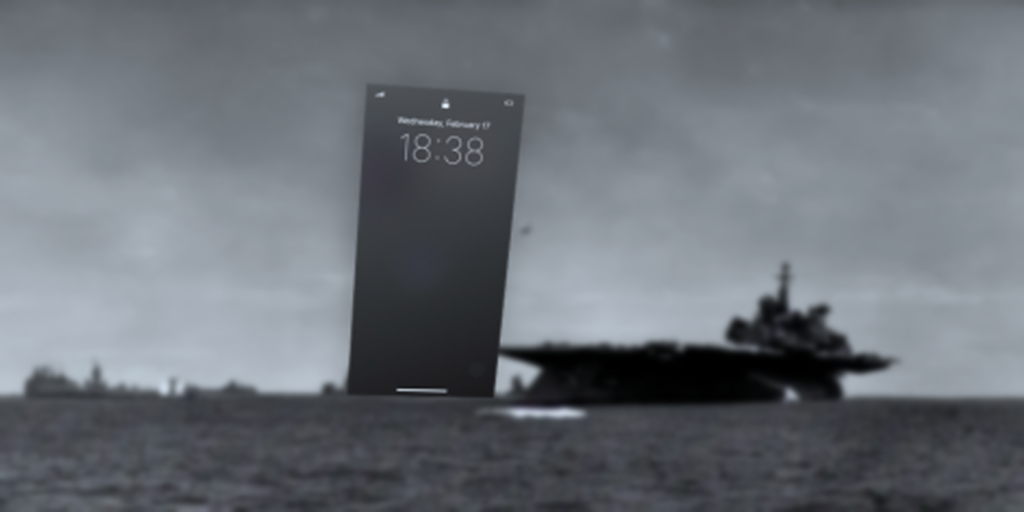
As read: {"hour": 18, "minute": 38}
